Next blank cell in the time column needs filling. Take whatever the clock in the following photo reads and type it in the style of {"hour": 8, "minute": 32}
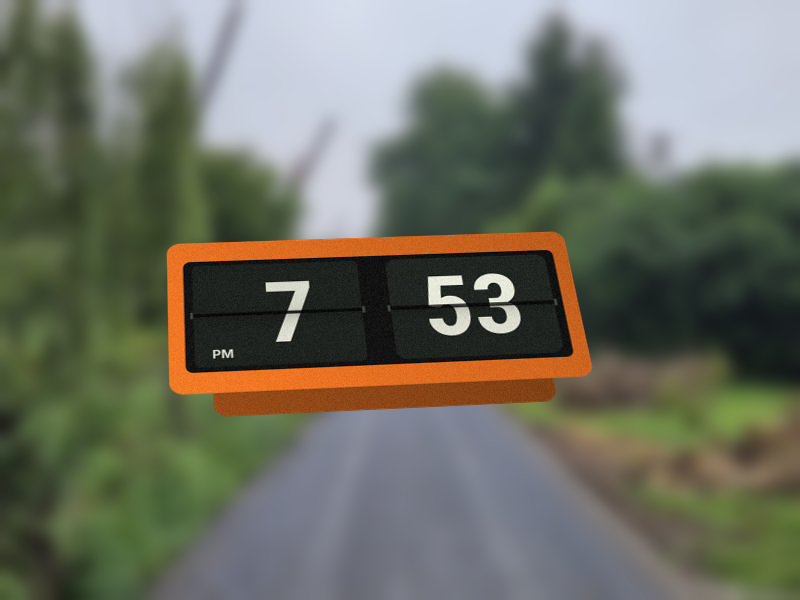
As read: {"hour": 7, "minute": 53}
